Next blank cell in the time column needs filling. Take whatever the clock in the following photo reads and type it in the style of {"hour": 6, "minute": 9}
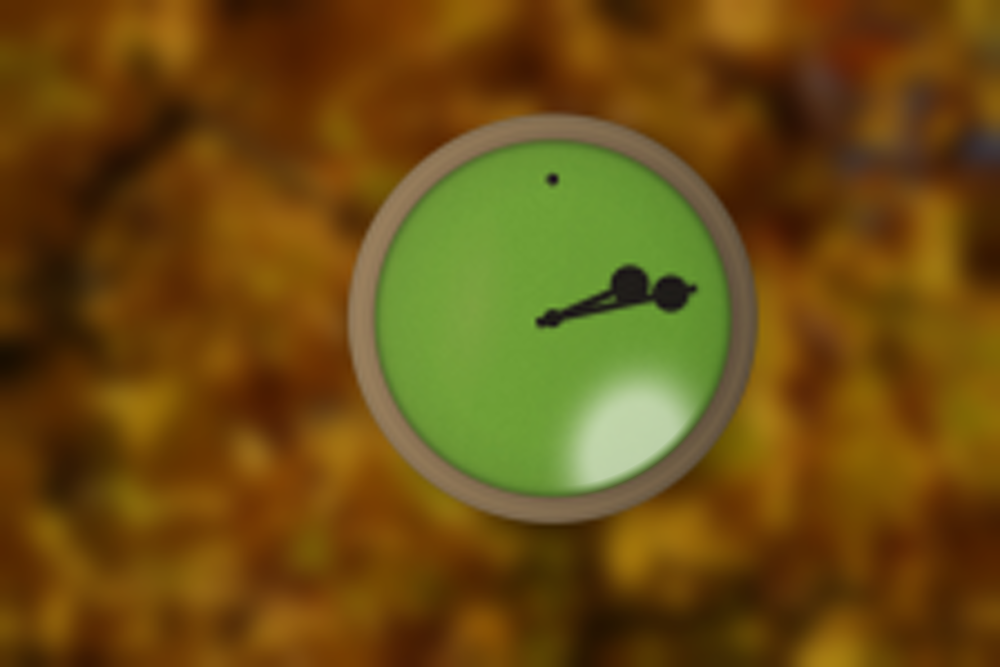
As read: {"hour": 2, "minute": 13}
